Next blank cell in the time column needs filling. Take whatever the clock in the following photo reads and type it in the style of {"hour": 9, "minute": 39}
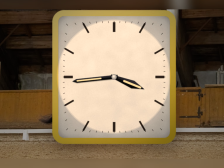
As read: {"hour": 3, "minute": 44}
